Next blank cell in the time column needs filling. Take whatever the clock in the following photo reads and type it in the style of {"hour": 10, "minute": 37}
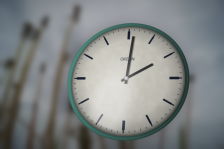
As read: {"hour": 2, "minute": 1}
